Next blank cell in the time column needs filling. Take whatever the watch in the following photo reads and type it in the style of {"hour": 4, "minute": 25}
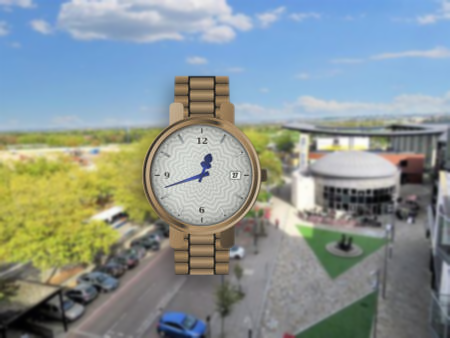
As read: {"hour": 12, "minute": 42}
